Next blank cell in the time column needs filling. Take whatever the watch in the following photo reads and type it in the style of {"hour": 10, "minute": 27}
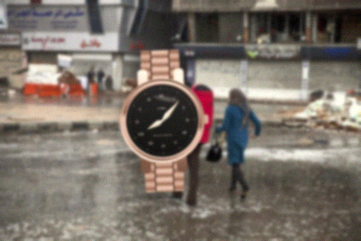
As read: {"hour": 8, "minute": 7}
